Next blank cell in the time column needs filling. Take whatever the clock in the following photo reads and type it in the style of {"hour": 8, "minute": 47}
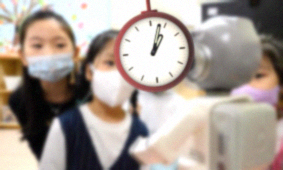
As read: {"hour": 1, "minute": 3}
